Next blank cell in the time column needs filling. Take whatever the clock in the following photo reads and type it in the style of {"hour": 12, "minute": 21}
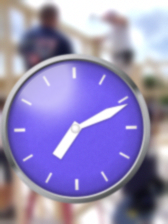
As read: {"hour": 7, "minute": 11}
